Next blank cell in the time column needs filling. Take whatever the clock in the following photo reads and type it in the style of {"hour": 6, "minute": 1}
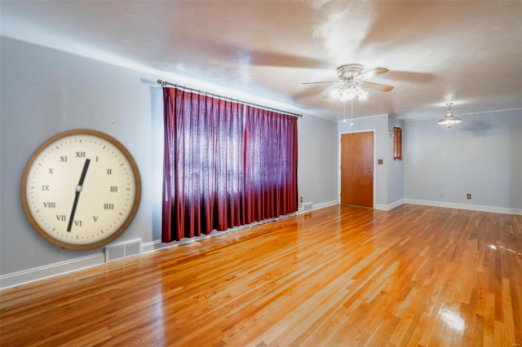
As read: {"hour": 12, "minute": 32}
